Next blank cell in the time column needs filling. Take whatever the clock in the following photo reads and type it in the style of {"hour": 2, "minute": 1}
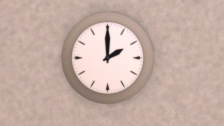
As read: {"hour": 2, "minute": 0}
